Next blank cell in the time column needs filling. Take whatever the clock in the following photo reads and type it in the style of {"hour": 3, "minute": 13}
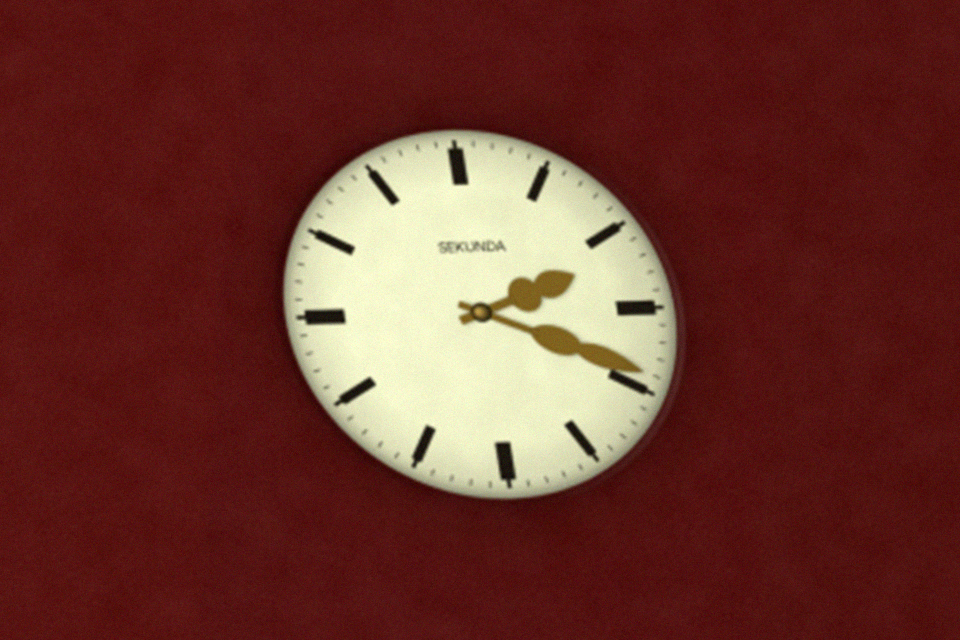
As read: {"hour": 2, "minute": 19}
